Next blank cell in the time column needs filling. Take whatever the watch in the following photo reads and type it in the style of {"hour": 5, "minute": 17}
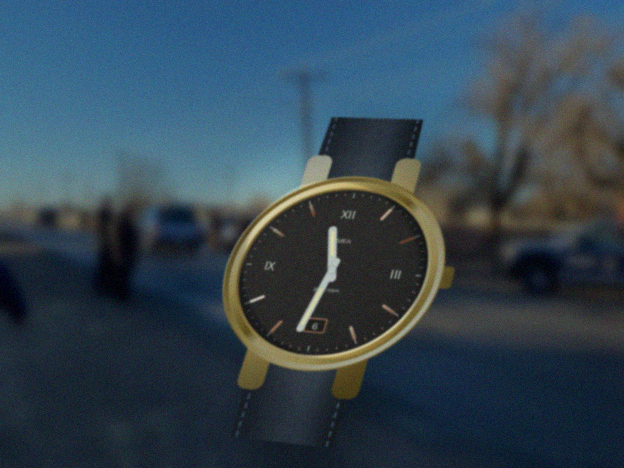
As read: {"hour": 11, "minute": 32}
